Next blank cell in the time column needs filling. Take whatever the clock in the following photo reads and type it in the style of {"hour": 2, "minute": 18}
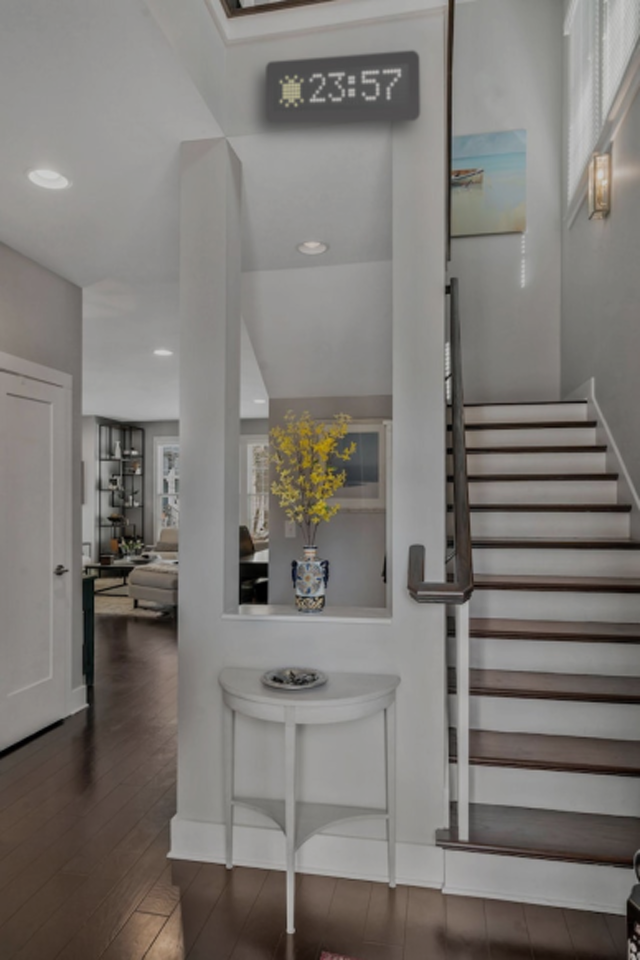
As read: {"hour": 23, "minute": 57}
